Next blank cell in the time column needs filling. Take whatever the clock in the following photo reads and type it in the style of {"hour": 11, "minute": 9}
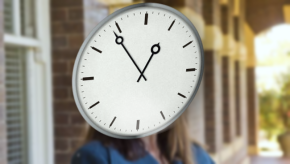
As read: {"hour": 12, "minute": 54}
